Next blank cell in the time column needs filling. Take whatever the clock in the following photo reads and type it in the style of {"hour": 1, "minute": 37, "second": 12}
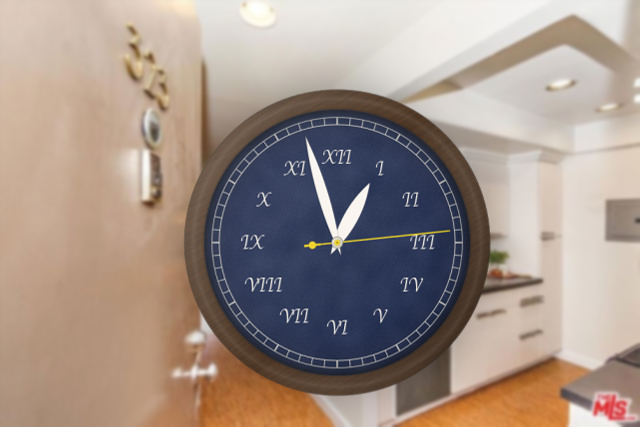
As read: {"hour": 12, "minute": 57, "second": 14}
